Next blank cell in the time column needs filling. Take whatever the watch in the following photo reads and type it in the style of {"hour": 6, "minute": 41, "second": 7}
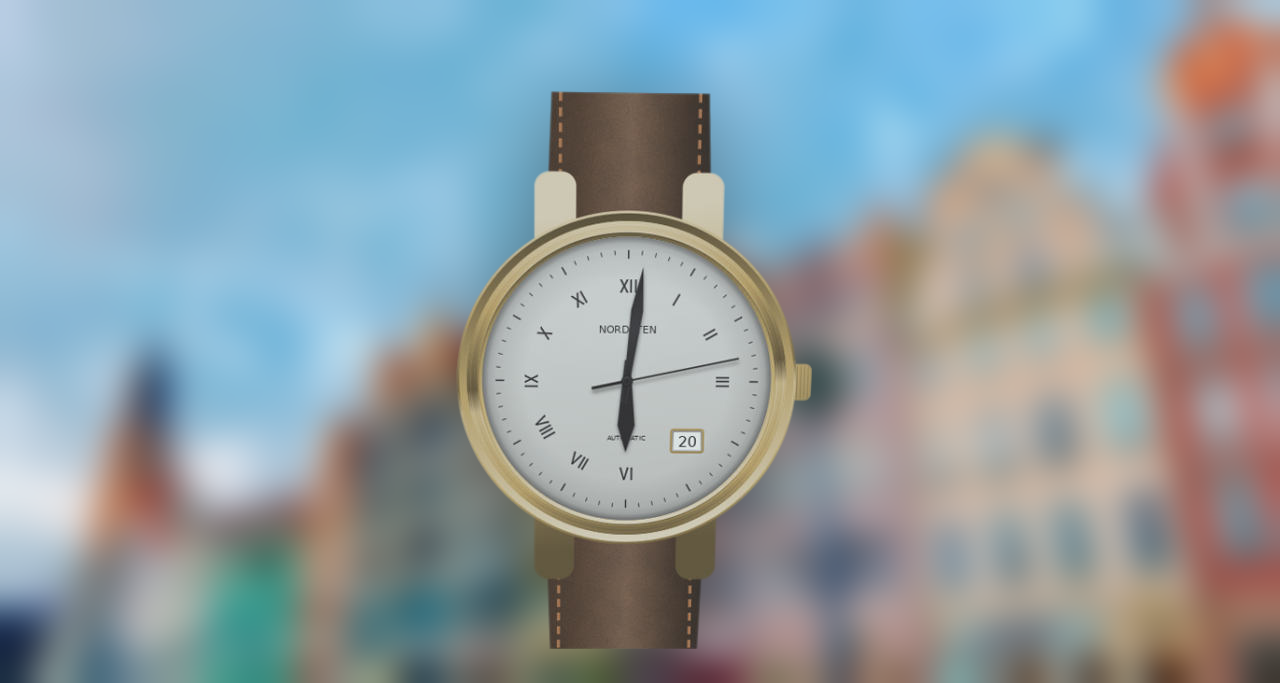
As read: {"hour": 6, "minute": 1, "second": 13}
